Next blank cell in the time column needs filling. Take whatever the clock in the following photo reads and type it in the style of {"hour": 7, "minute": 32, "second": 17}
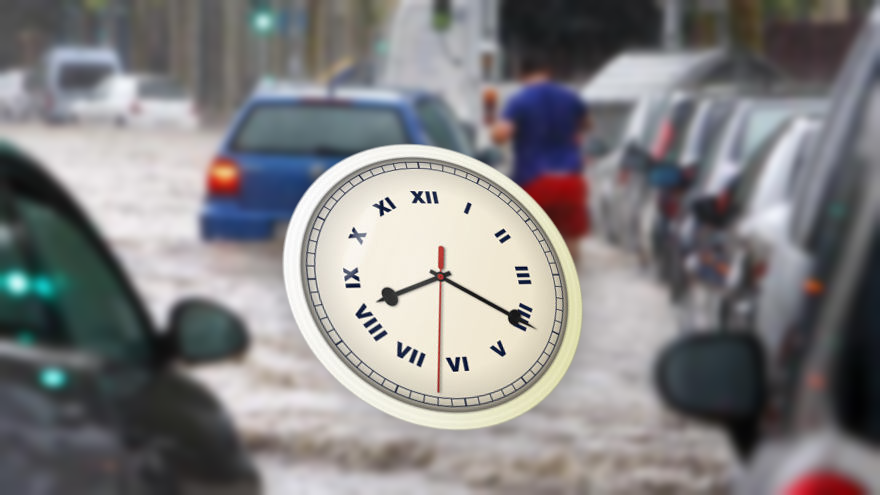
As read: {"hour": 8, "minute": 20, "second": 32}
